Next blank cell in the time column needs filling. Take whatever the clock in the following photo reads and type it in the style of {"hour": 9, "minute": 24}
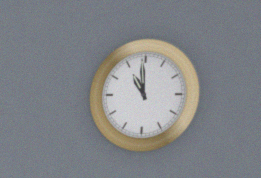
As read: {"hour": 10, "minute": 59}
